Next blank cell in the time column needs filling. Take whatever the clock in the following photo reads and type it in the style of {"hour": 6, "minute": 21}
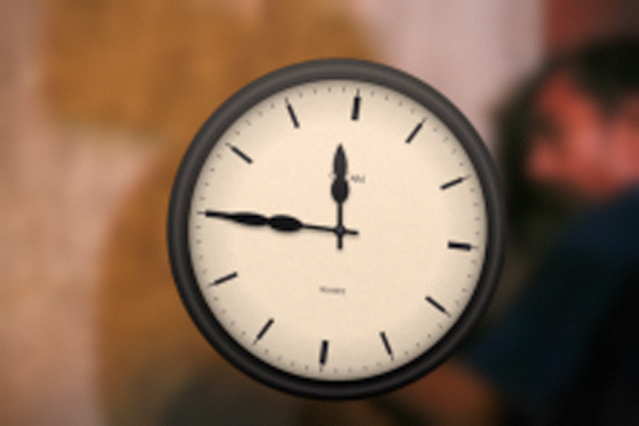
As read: {"hour": 11, "minute": 45}
